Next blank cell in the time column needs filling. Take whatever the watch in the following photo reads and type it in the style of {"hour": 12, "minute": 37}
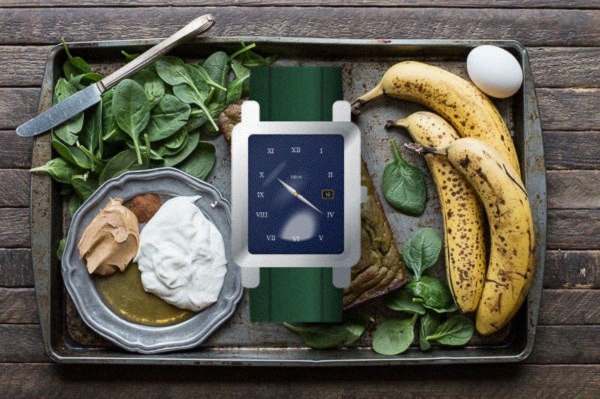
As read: {"hour": 10, "minute": 21}
